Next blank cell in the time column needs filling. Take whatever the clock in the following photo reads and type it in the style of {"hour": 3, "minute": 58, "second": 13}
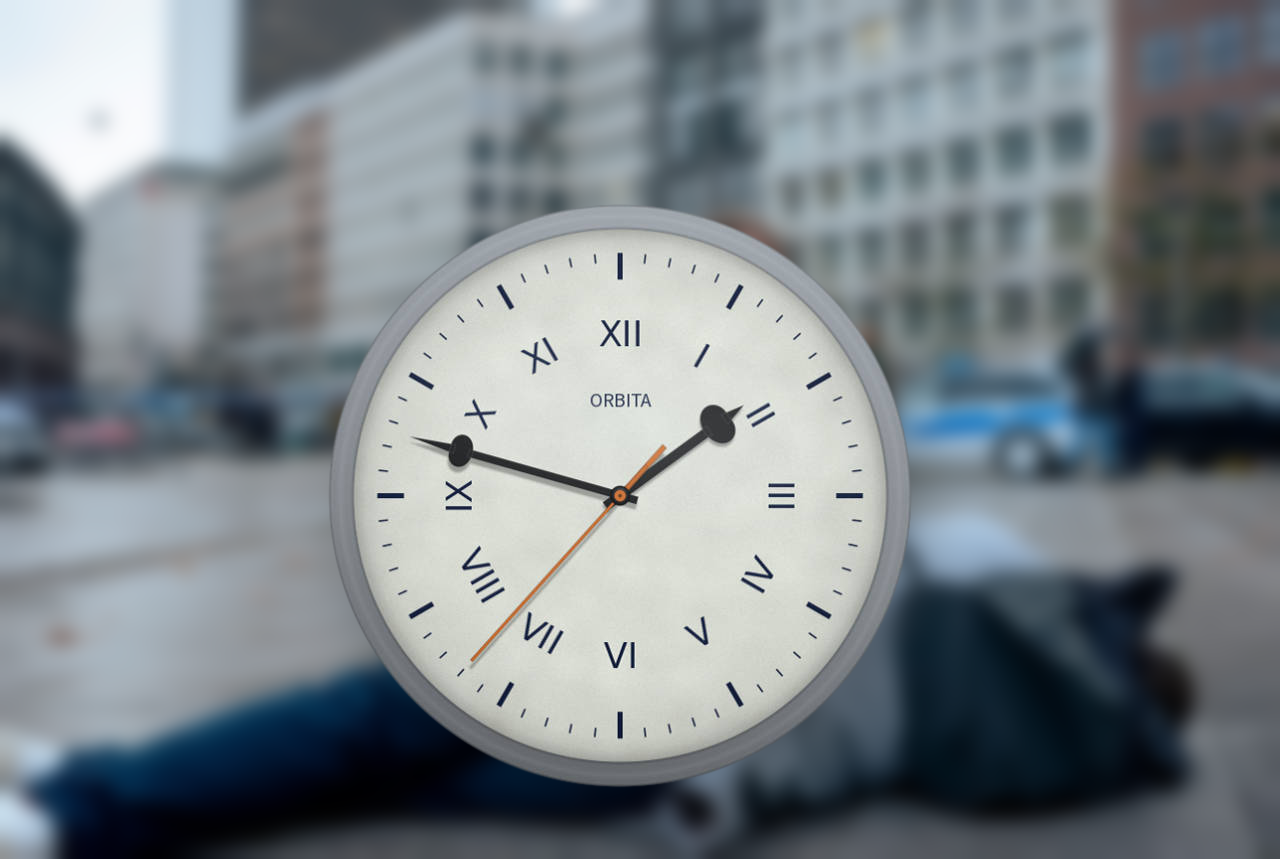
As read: {"hour": 1, "minute": 47, "second": 37}
